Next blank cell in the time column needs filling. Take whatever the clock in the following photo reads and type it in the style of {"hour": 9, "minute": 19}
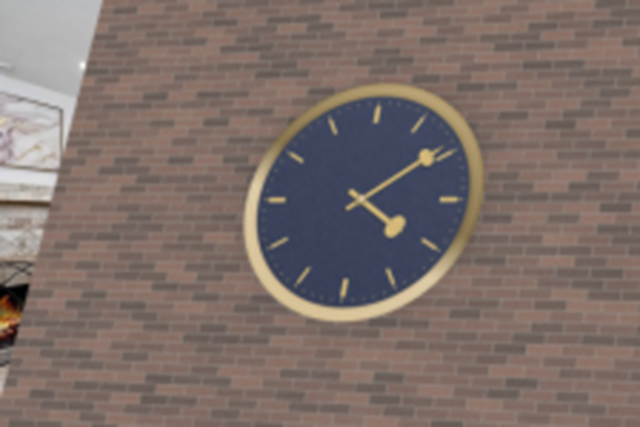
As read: {"hour": 4, "minute": 9}
